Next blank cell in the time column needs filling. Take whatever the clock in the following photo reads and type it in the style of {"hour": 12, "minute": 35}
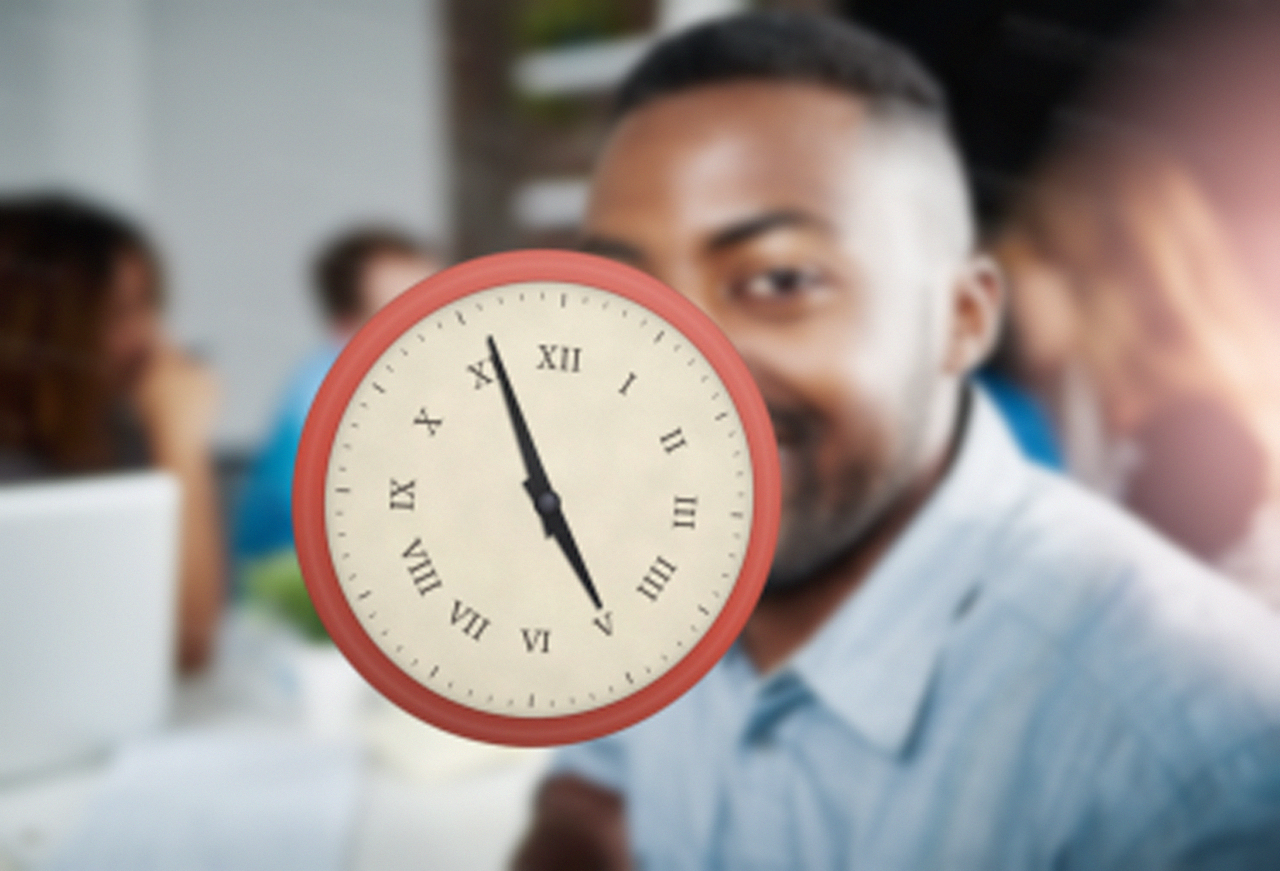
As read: {"hour": 4, "minute": 56}
